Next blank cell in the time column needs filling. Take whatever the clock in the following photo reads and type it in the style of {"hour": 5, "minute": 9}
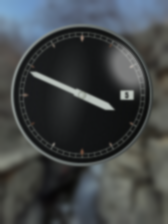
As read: {"hour": 3, "minute": 49}
